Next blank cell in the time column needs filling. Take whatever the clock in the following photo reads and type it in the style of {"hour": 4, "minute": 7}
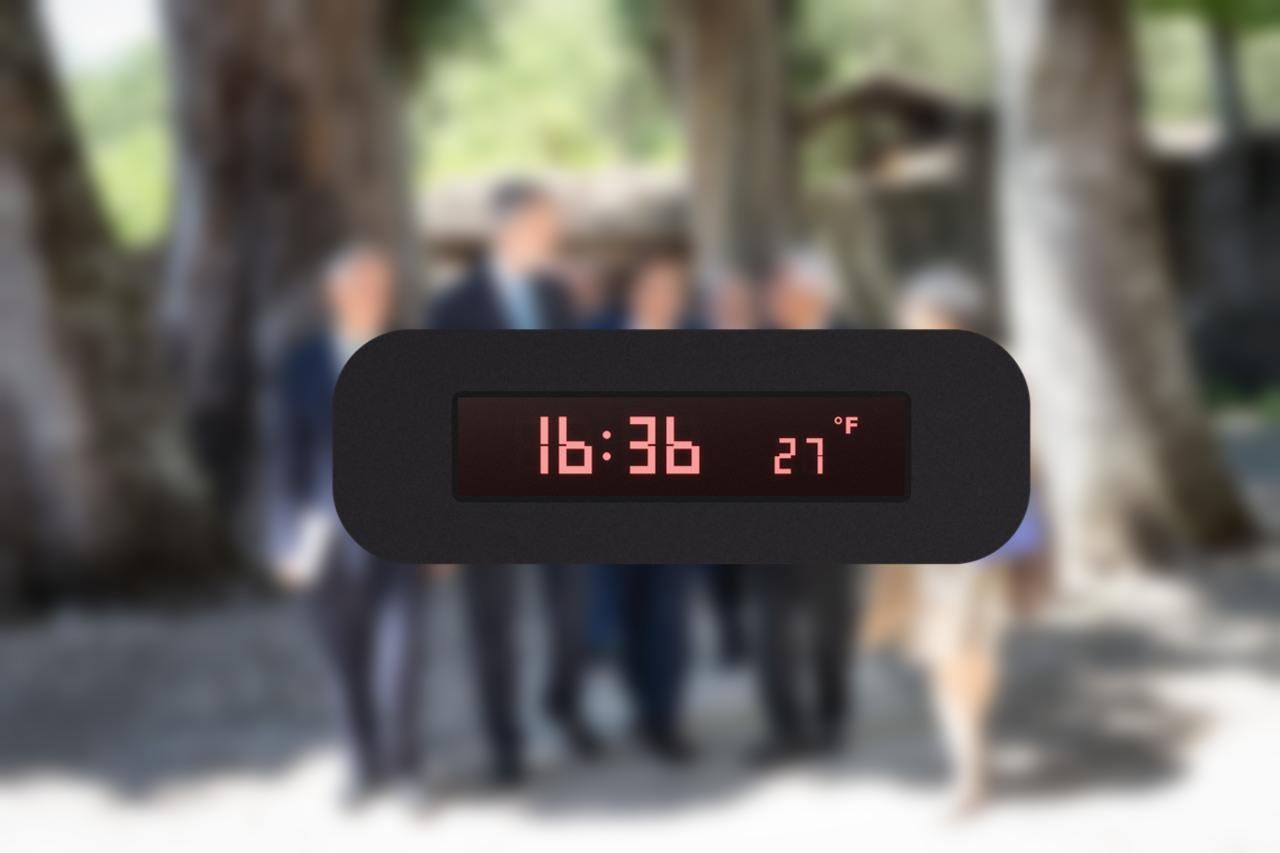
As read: {"hour": 16, "minute": 36}
